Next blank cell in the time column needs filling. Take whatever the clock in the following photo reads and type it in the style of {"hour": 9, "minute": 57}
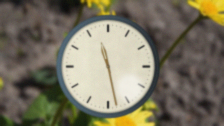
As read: {"hour": 11, "minute": 28}
